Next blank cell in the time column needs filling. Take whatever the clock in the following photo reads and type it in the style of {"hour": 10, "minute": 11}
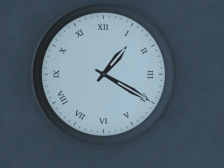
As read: {"hour": 1, "minute": 20}
